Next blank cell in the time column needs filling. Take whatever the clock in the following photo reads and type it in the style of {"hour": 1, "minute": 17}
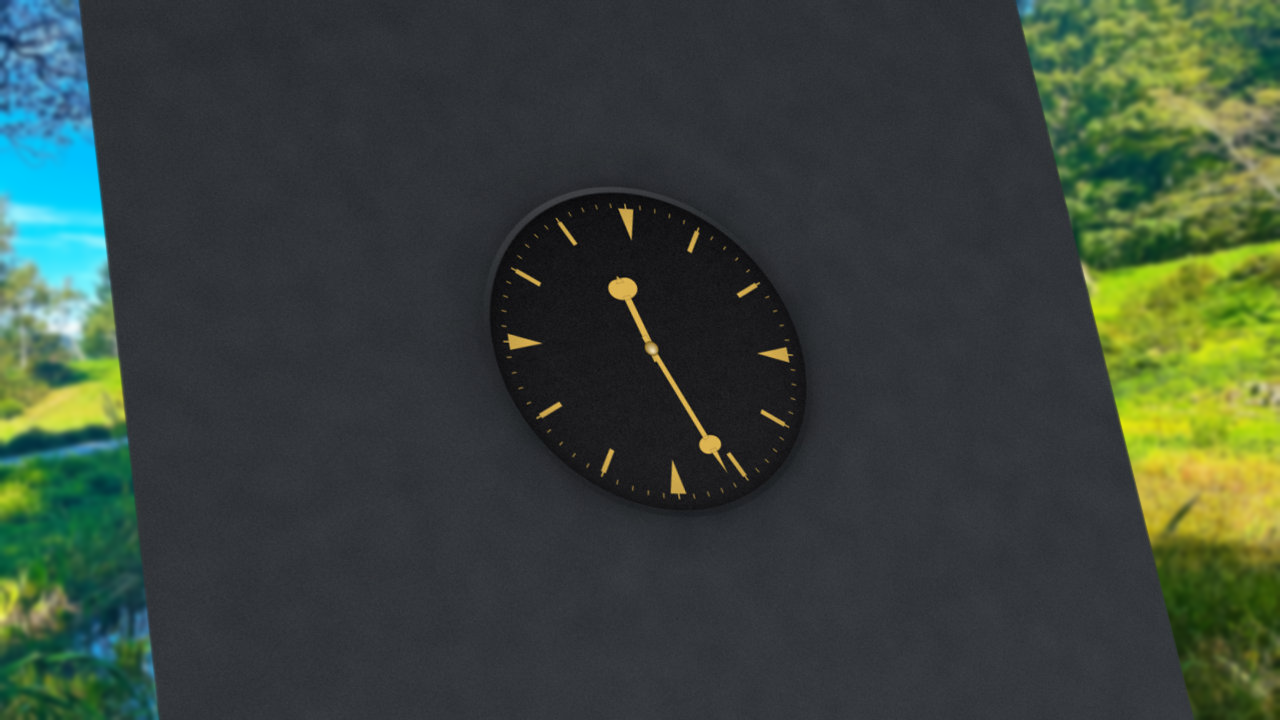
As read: {"hour": 11, "minute": 26}
